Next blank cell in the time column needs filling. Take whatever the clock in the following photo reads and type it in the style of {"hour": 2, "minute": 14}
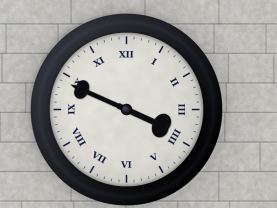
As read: {"hour": 3, "minute": 49}
